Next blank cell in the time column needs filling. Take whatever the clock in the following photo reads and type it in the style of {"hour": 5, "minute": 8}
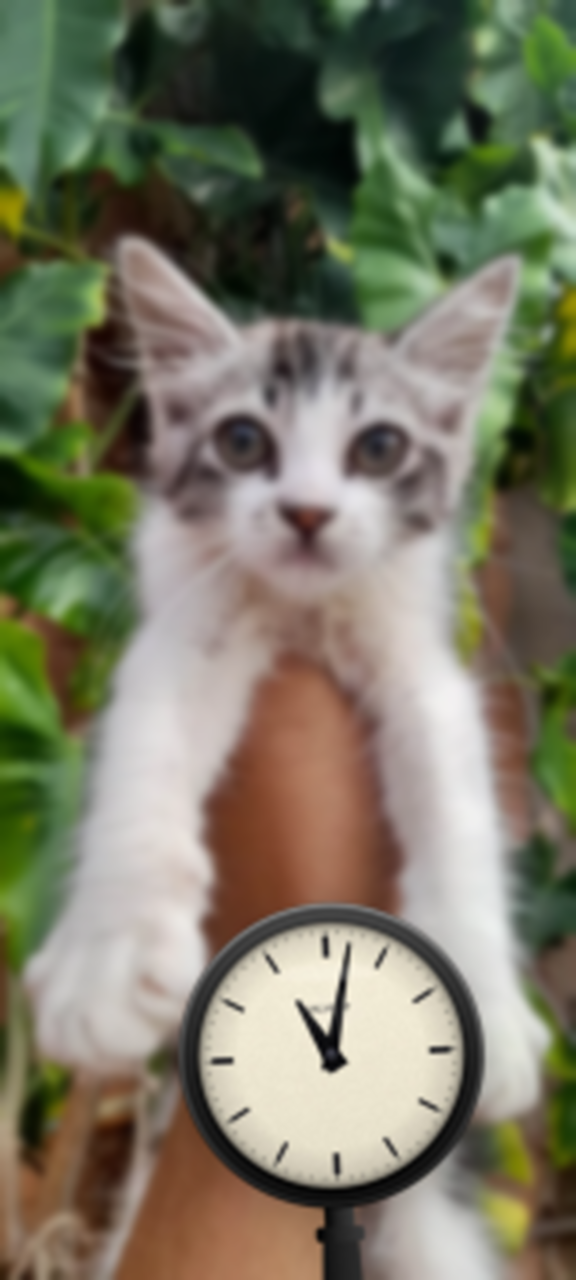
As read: {"hour": 11, "minute": 2}
